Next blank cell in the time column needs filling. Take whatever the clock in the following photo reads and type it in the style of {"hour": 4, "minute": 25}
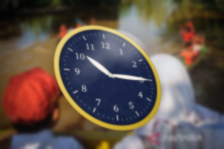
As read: {"hour": 10, "minute": 15}
